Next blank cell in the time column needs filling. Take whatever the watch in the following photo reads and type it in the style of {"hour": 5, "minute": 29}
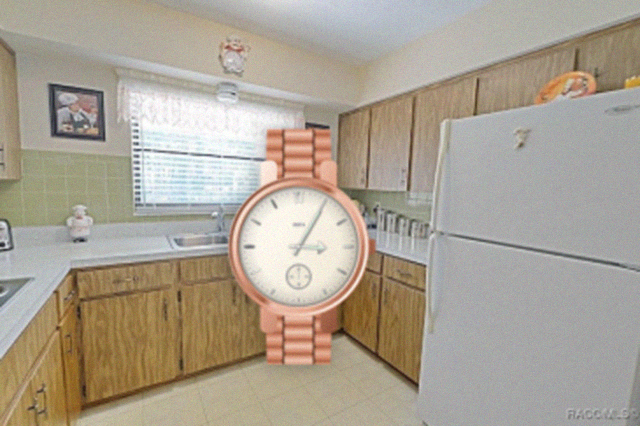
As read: {"hour": 3, "minute": 5}
